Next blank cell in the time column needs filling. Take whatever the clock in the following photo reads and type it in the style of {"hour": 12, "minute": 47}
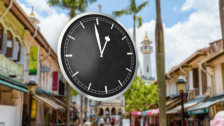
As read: {"hour": 12, "minute": 59}
